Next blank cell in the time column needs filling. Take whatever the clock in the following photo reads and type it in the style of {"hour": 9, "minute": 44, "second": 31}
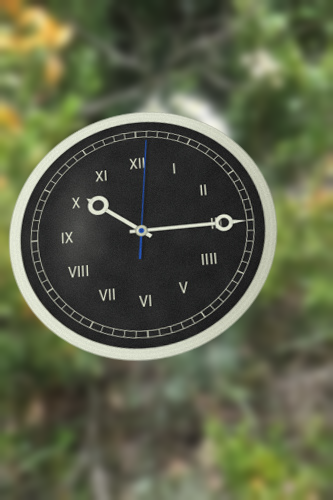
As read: {"hour": 10, "minute": 15, "second": 1}
